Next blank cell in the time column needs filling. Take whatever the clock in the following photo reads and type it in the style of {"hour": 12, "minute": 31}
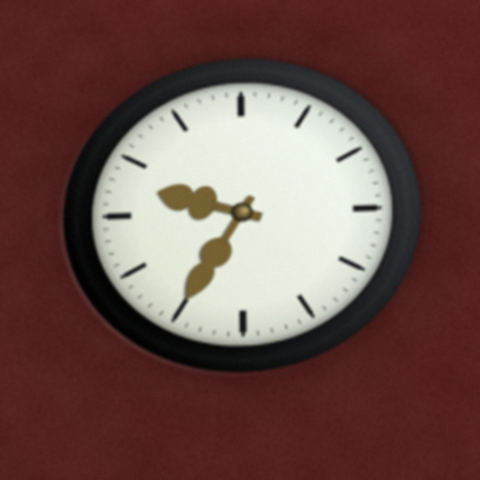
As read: {"hour": 9, "minute": 35}
